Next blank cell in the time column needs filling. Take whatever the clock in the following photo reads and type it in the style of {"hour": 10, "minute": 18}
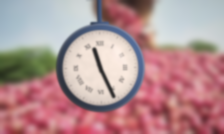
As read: {"hour": 11, "minute": 26}
